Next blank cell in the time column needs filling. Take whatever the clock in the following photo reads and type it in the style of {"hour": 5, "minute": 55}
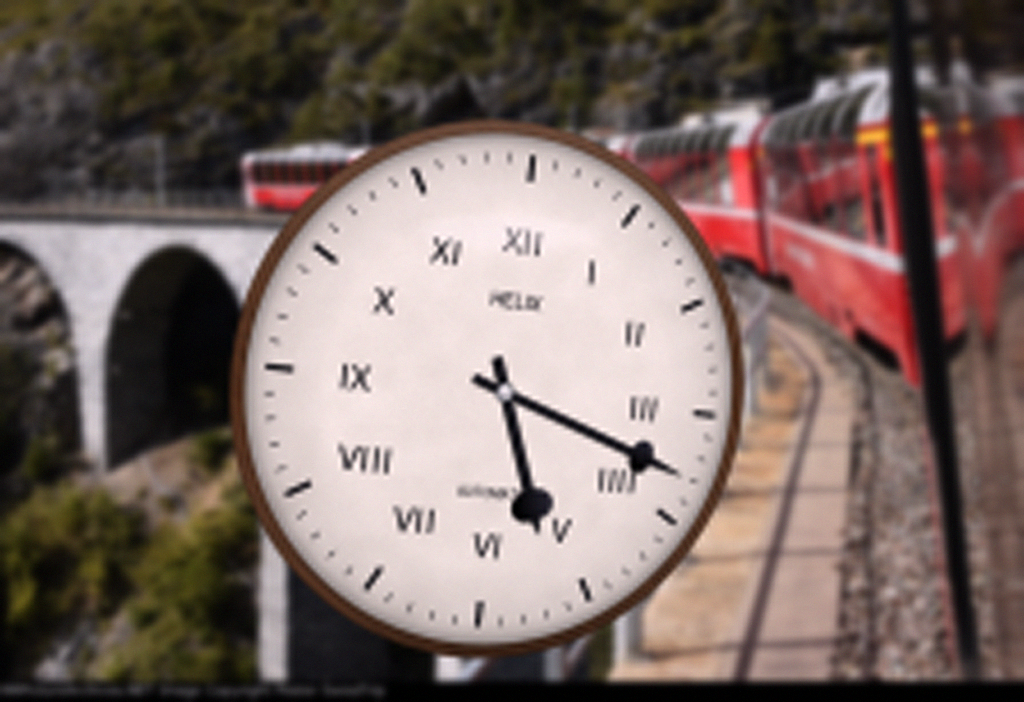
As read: {"hour": 5, "minute": 18}
